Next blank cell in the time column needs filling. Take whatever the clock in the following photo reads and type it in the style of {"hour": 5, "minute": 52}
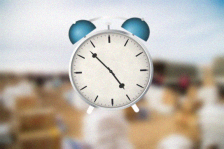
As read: {"hour": 4, "minute": 53}
